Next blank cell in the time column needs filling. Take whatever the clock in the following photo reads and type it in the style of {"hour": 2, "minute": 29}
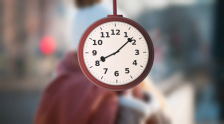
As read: {"hour": 8, "minute": 8}
